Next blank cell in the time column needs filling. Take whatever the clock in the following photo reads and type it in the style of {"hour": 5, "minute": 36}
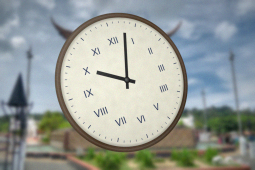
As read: {"hour": 10, "minute": 3}
